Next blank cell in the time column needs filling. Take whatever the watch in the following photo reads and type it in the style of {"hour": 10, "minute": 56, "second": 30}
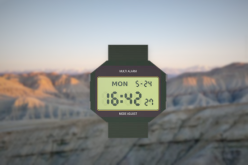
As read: {"hour": 16, "minute": 42, "second": 27}
